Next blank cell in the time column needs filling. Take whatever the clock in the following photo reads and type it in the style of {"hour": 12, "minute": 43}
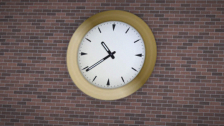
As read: {"hour": 10, "minute": 39}
